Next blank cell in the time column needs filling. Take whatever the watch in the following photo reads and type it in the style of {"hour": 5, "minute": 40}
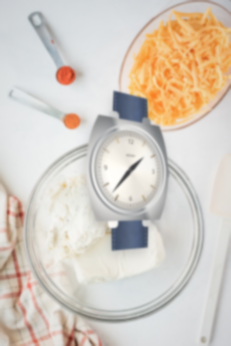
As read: {"hour": 1, "minute": 37}
